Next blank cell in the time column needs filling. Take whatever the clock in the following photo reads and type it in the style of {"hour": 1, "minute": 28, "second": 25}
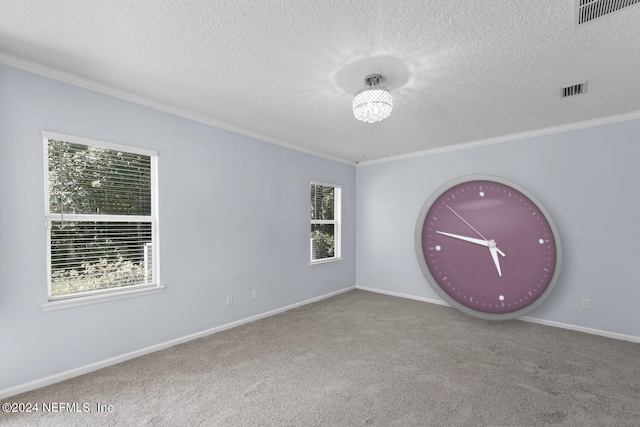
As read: {"hour": 5, "minute": 47, "second": 53}
